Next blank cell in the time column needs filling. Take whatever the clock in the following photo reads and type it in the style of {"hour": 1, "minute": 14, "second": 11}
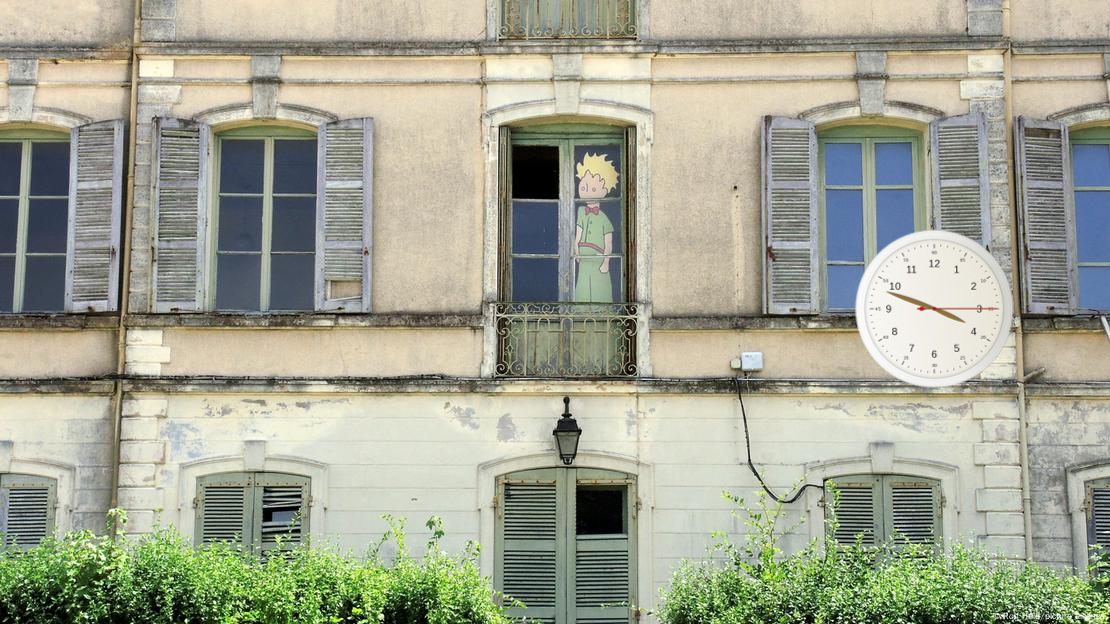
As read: {"hour": 3, "minute": 48, "second": 15}
